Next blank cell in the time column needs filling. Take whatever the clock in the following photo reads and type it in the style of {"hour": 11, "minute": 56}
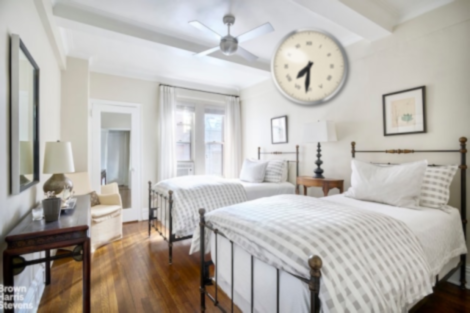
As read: {"hour": 7, "minute": 31}
